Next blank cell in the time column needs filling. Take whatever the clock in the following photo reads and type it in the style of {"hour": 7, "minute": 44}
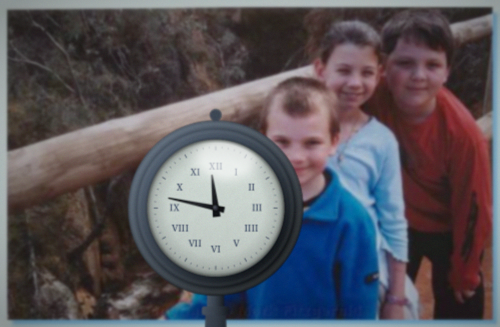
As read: {"hour": 11, "minute": 47}
